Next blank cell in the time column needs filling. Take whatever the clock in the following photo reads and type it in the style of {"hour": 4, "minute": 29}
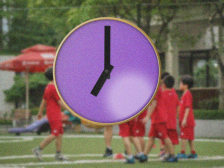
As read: {"hour": 7, "minute": 0}
